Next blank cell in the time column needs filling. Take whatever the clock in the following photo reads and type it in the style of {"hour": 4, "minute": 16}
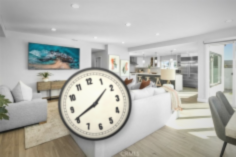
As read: {"hour": 1, "minute": 41}
